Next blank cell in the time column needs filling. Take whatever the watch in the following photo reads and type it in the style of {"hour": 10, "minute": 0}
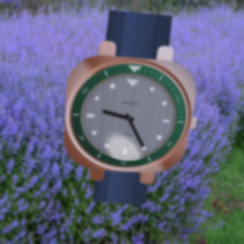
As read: {"hour": 9, "minute": 25}
